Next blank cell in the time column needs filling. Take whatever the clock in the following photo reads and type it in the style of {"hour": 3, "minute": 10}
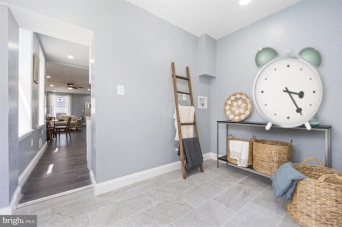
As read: {"hour": 3, "minute": 25}
